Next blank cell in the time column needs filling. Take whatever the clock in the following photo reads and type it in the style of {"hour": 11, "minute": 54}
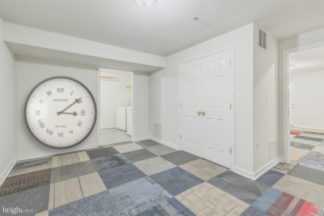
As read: {"hour": 3, "minute": 9}
